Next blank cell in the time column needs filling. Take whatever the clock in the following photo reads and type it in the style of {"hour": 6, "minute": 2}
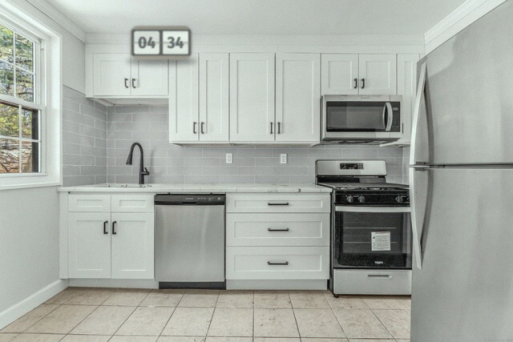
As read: {"hour": 4, "minute": 34}
